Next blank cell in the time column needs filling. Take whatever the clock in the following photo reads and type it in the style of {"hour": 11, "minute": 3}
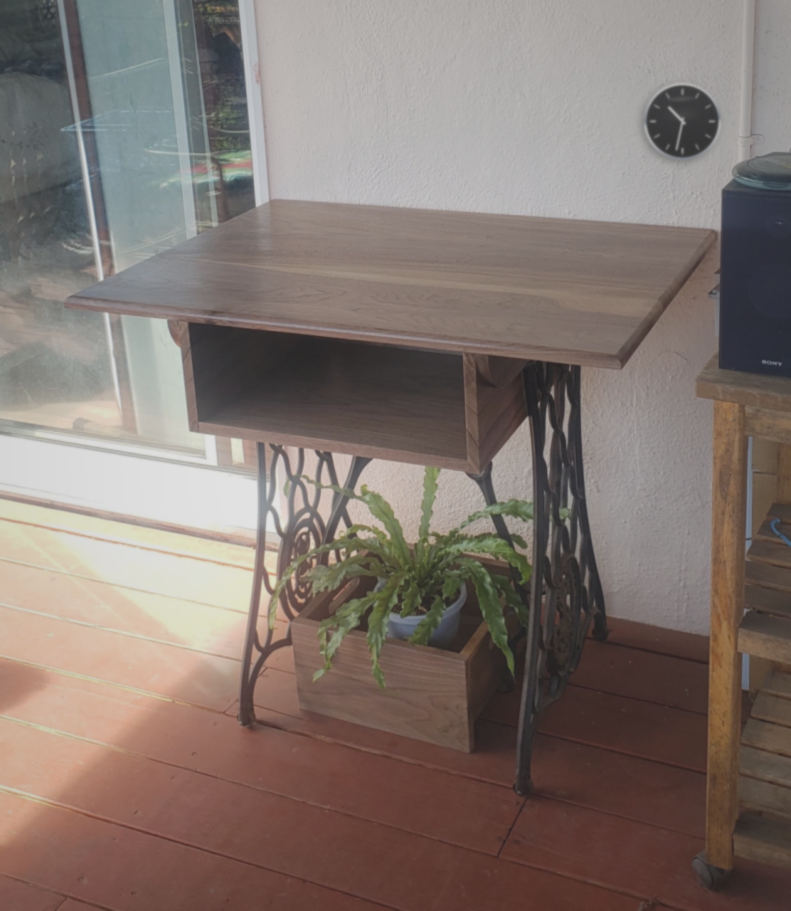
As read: {"hour": 10, "minute": 32}
